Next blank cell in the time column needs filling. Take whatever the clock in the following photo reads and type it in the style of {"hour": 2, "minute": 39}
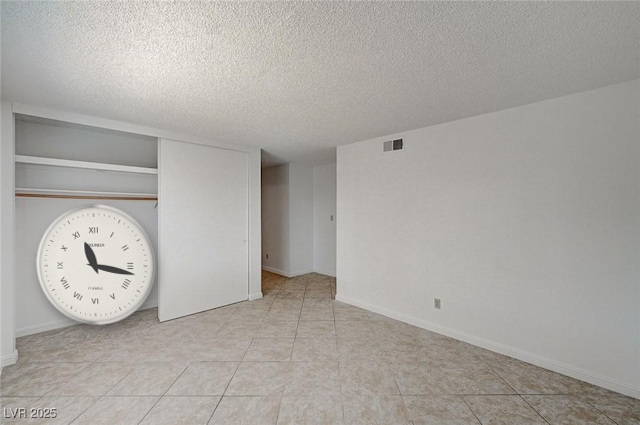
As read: {"hour": 11, "minute": 17}
